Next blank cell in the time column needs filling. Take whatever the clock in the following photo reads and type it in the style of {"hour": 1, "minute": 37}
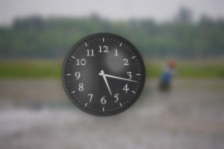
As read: {"hour": 5, "minute": 17}
